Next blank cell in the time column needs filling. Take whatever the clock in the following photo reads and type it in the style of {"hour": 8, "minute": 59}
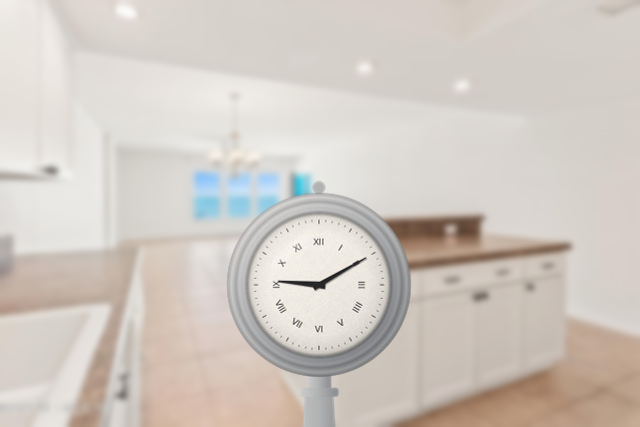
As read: {"hour": 9, "minute": 10}
